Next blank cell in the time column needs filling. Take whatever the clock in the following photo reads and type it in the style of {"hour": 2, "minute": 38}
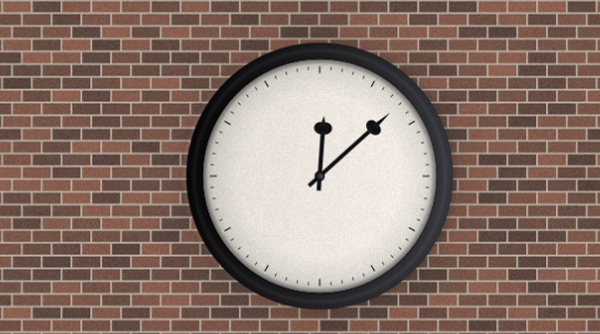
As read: {"hour": 12, "minute": 8}
